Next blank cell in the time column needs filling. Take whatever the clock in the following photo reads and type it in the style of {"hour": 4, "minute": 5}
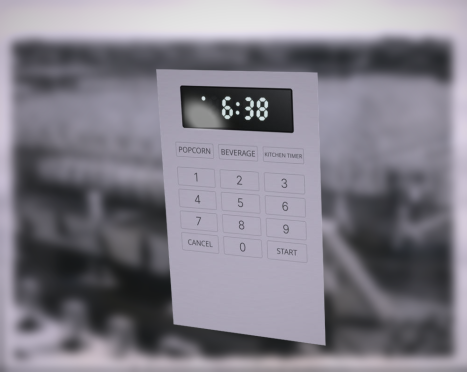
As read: {"hour": 6, "minute": 38}
